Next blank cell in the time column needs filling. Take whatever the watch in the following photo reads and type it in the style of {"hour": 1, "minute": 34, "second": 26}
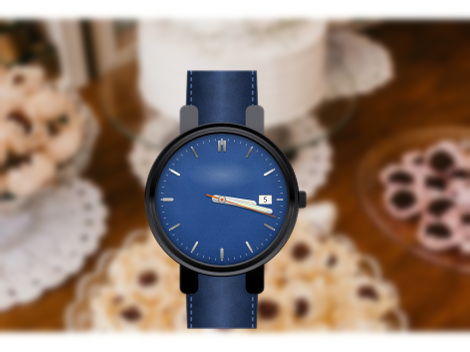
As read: {"hour": 3, "minute": 17, "second": 18}
